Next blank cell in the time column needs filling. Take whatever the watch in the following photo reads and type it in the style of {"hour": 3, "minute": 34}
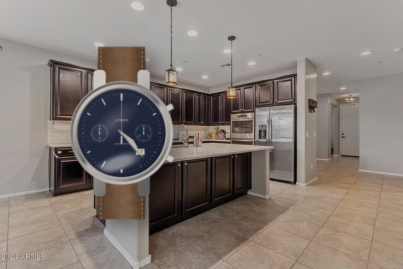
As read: {"hour": 4, "minute": 23}
